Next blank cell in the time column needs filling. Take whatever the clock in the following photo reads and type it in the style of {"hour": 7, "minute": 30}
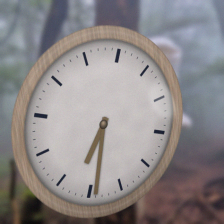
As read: {"hour": 6, "minute": 29}
